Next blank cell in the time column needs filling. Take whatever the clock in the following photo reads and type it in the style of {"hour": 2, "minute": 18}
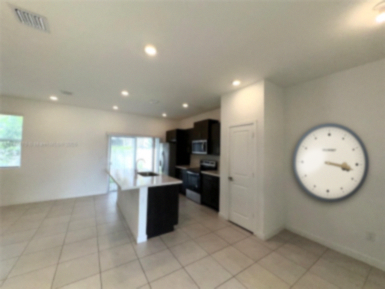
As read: {"hour": 3, "minute": 17}
